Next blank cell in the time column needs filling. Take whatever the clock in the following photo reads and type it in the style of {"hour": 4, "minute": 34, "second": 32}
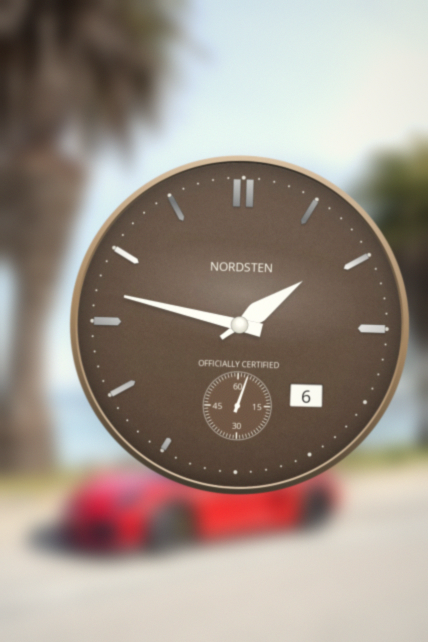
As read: {"hour": 1, "minute": 47, "second": 3}
